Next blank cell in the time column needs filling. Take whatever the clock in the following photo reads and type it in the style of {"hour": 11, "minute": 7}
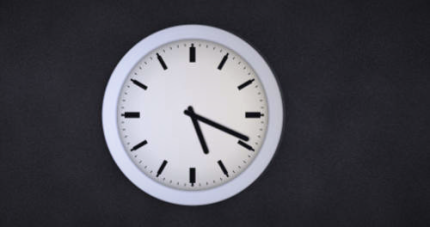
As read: {"hour": 5, "minute": 19}
